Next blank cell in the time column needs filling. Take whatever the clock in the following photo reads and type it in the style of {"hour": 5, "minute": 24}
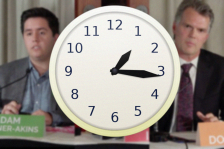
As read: {"hour": 1, "minute": 16}
